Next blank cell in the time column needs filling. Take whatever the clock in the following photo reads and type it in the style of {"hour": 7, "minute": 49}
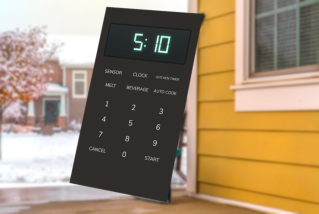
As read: {"hour": 5, "minute": 10}
